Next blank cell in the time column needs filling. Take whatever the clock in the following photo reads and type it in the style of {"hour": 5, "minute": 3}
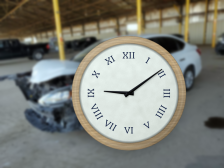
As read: {"hour": 9, "minute": 9}
